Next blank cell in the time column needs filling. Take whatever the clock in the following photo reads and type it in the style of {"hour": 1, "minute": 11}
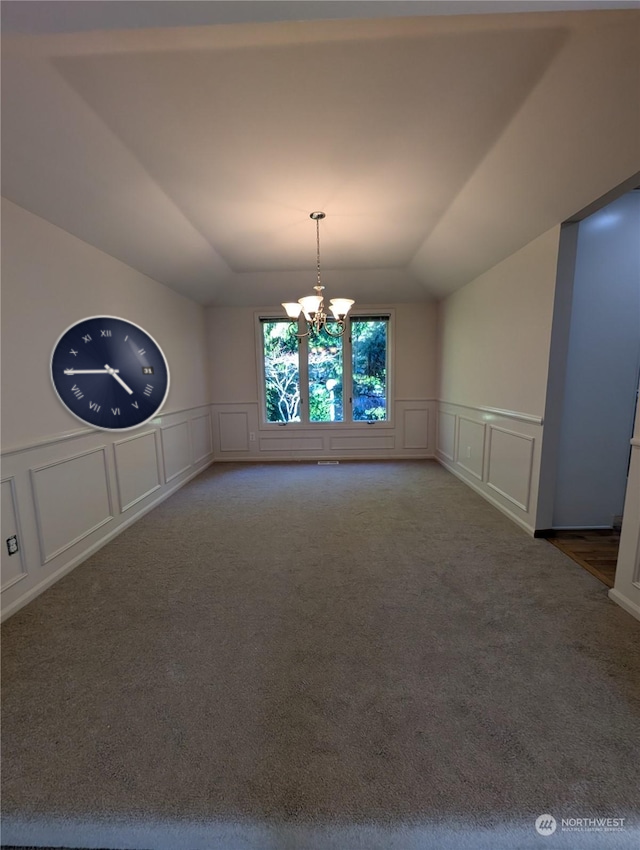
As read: {"hour": 4, "minute": 45}
